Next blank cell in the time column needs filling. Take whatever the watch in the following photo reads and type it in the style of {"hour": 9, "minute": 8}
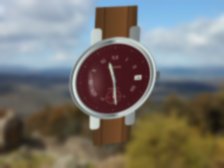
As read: {"hour": 11, "minute": 29}
